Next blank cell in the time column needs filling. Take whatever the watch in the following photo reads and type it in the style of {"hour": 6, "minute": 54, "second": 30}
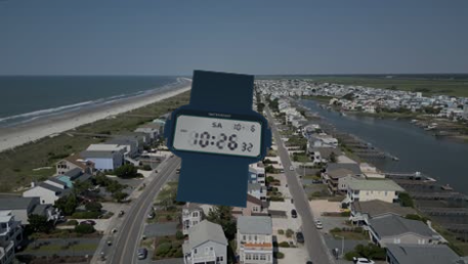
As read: {"hour": 10, "minute": 26, "second": 32}
